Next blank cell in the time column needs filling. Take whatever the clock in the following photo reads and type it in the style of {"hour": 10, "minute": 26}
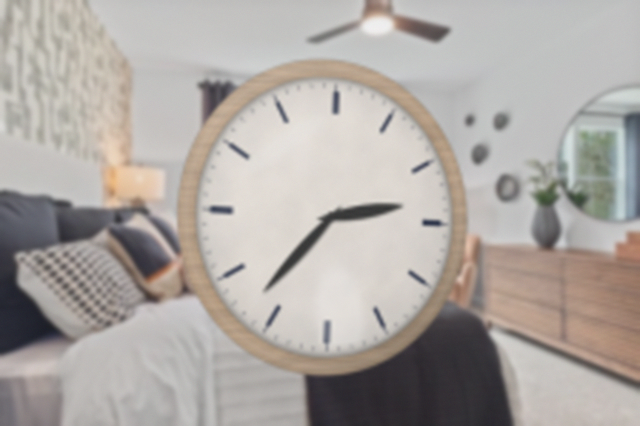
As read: {"hour": 2, "minute": 37}
